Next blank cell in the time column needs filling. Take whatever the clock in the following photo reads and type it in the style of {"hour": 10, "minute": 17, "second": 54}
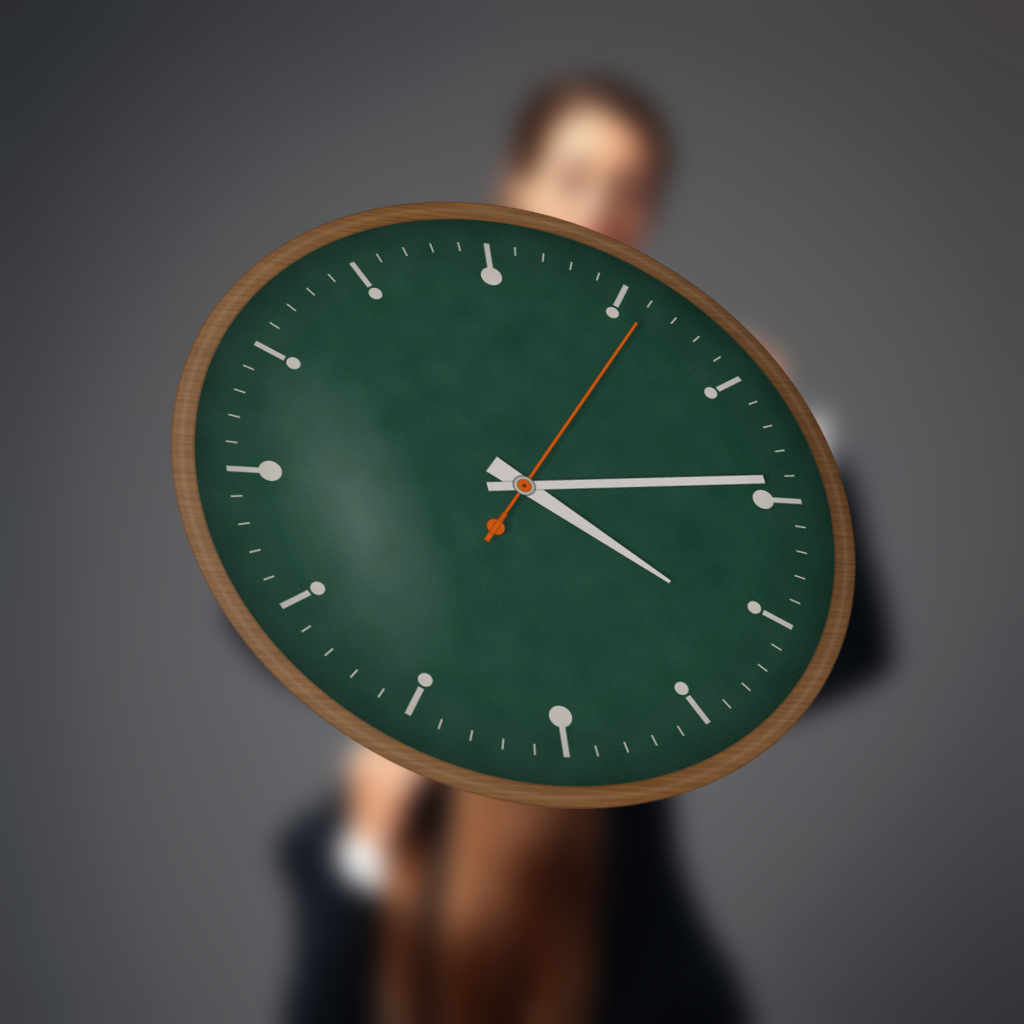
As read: {"hour": 4, "minute": 14, "second": 6}
